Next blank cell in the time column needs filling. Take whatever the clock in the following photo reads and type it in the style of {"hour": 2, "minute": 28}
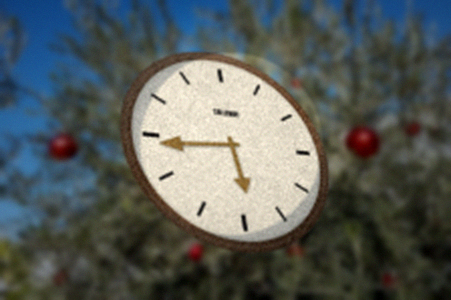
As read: {"hour": 5, "minute": 44}
